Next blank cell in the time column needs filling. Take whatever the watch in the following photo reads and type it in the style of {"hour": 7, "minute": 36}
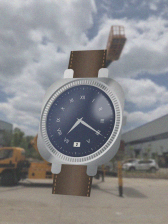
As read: {"hour": 7, "minute": 20}
